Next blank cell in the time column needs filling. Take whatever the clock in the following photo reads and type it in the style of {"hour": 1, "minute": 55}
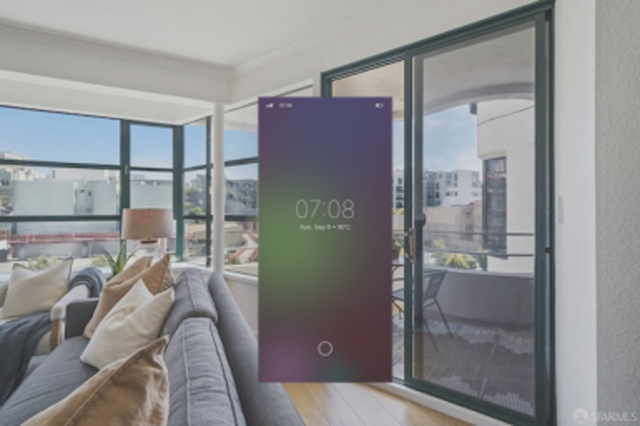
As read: {"hour": 7, "minute": 8}
